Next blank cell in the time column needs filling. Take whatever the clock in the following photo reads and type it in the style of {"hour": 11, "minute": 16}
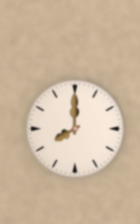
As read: {"hour": 8, "minute": 0}
